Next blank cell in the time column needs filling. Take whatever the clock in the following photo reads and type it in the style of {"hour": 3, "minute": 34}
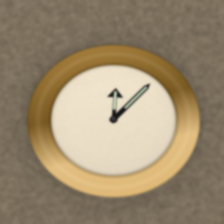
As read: {"hour": 12, "minute": 7}
